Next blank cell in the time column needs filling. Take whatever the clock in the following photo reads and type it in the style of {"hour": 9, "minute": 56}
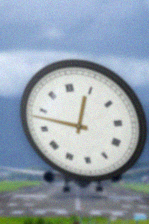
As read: {"hour": 12, "minute": 48}
